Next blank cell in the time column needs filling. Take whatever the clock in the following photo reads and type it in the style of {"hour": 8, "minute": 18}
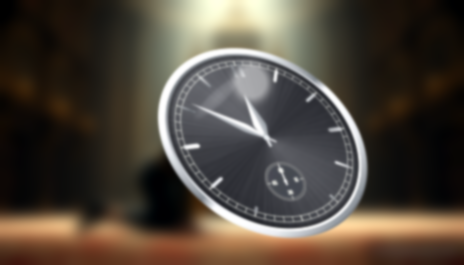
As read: {"hour": 11, "minute": 51}
